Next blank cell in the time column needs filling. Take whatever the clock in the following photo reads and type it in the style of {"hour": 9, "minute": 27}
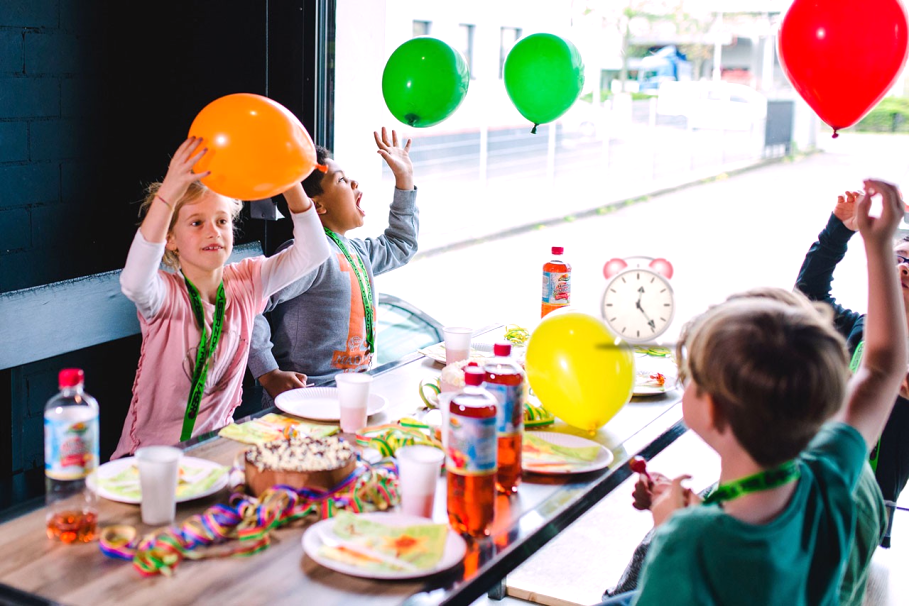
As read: {"hour": 12, "minute": 24}
